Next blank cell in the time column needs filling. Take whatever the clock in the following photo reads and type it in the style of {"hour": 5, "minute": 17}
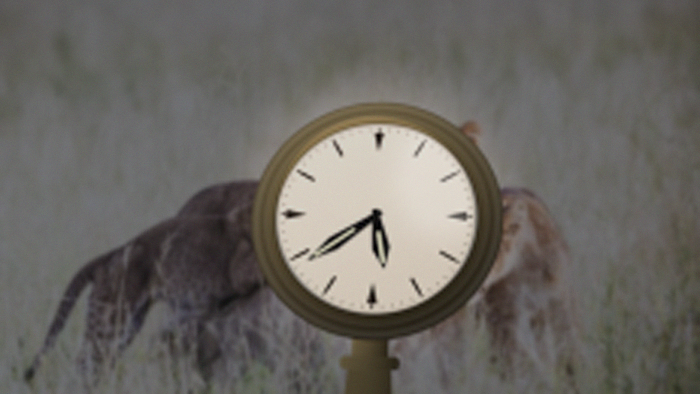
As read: {"hour": 5, "minute": 39}
